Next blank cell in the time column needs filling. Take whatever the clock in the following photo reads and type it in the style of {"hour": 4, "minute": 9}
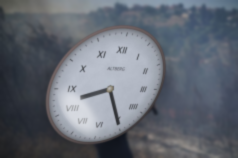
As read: {"hour": 8, "minute": 25}
